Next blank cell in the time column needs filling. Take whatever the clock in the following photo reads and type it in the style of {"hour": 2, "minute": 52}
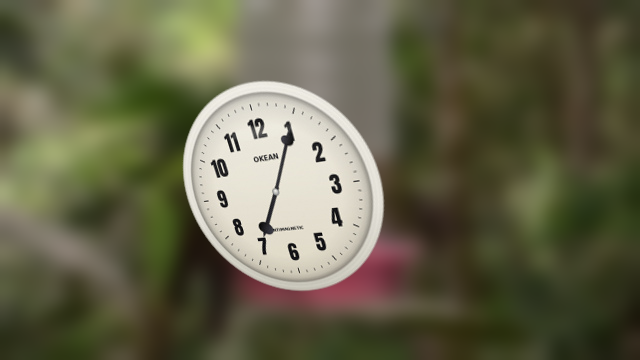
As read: {"hour": 7, "minute": 5}
